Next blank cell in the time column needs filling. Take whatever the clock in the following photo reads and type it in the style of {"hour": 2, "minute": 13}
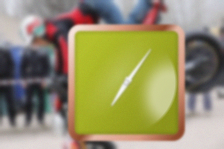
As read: {"hour": 7, "minute": 6}
